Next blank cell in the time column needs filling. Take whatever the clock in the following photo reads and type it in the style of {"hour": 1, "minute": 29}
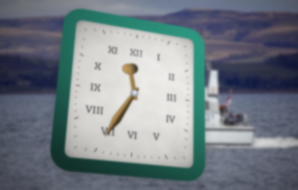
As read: {"hour": 11, "minute": 35}
